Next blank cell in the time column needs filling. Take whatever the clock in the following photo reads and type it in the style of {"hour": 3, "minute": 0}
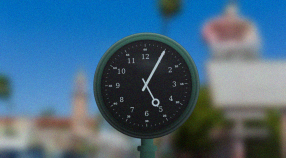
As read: {"hour": 5, "minute": 5}
